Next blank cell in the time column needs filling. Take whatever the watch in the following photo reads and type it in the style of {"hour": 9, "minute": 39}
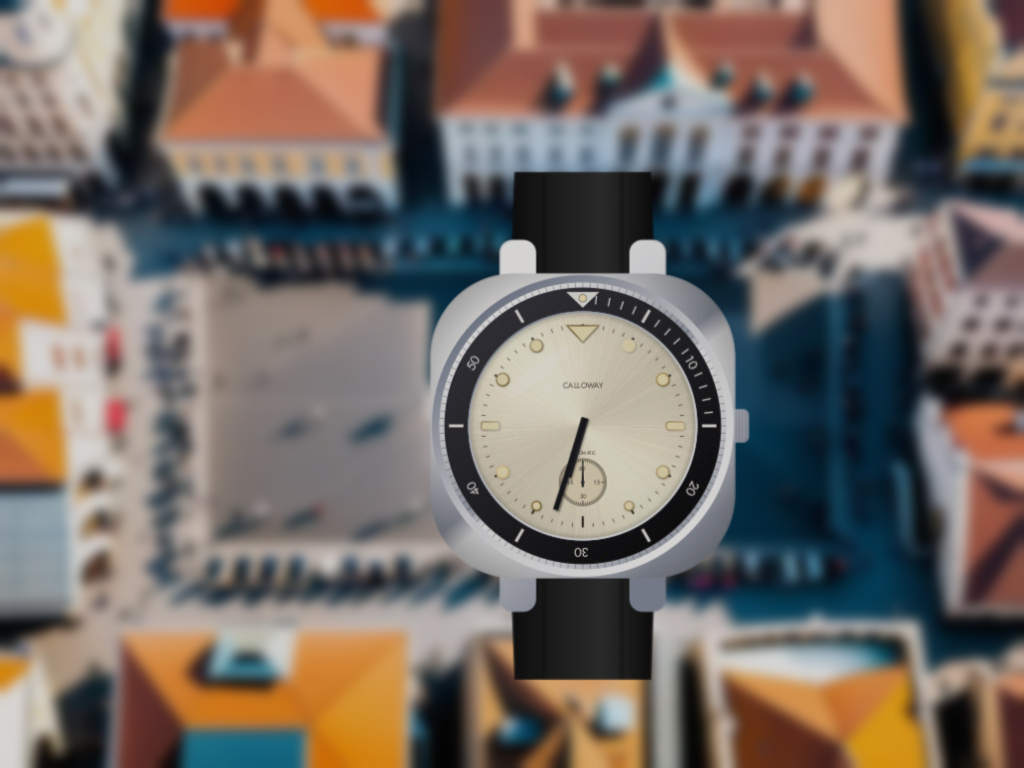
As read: {"hour": 6, "minute": 33}
